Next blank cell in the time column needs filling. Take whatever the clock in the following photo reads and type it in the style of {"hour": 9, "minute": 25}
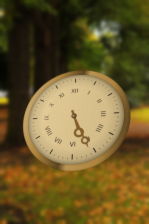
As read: {"hour": 5, "minute": 26}
